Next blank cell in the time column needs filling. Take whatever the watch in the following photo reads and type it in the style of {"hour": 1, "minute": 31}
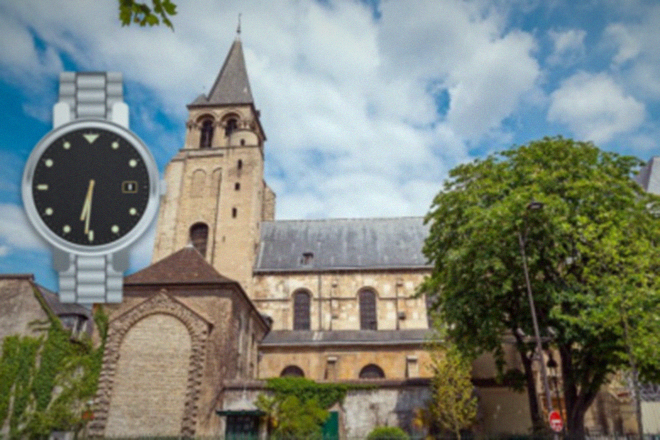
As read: {"hour": 6, "minute": 31}
